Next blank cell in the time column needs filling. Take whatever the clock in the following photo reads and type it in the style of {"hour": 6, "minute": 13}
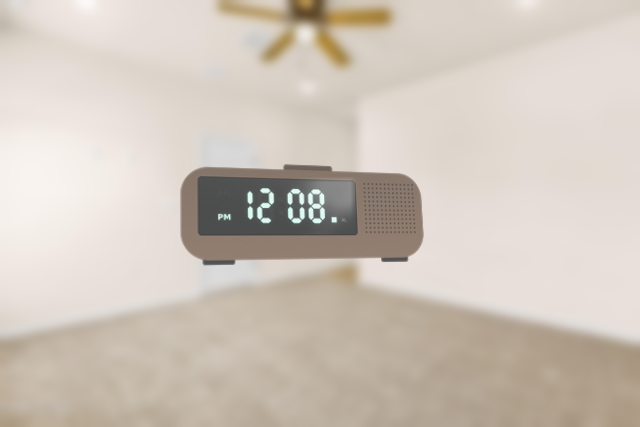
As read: {"hour": 12, "minute": 8}
